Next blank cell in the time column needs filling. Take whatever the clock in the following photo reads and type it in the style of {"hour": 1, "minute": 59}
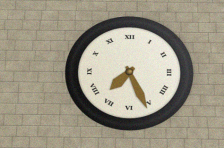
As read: {"hour": 7, "minute": 26}
